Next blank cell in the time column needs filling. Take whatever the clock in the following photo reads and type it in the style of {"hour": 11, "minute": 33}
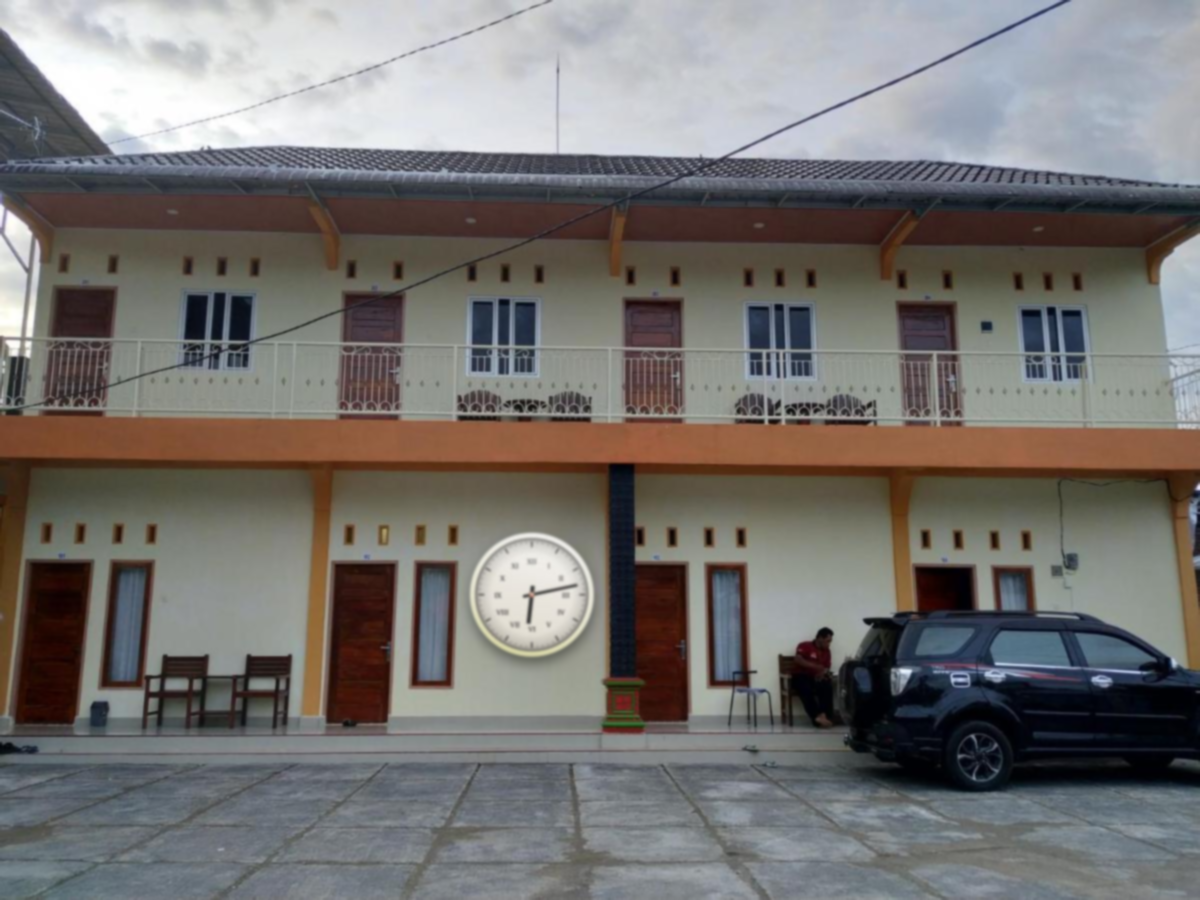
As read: {"hour": 6, "minute": 13}
